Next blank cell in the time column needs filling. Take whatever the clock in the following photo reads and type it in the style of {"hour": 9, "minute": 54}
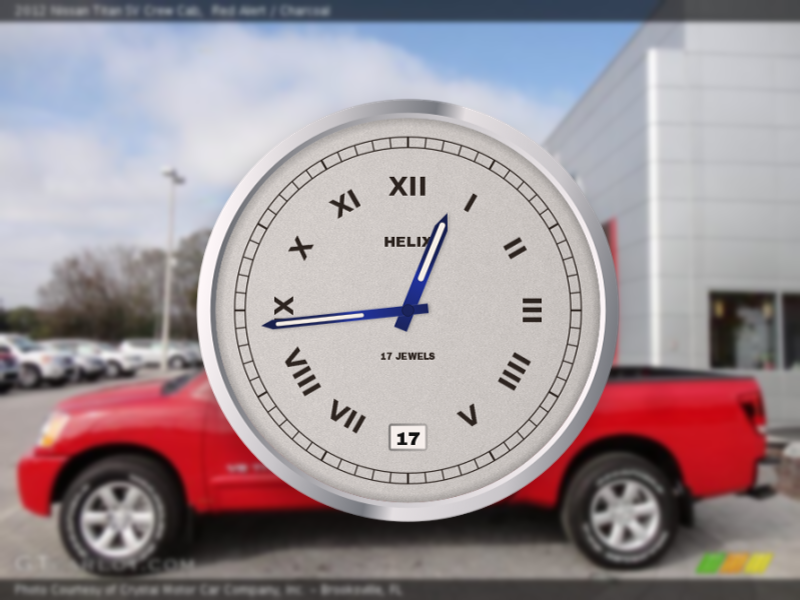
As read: {"hour": 12, "minute": 44}
